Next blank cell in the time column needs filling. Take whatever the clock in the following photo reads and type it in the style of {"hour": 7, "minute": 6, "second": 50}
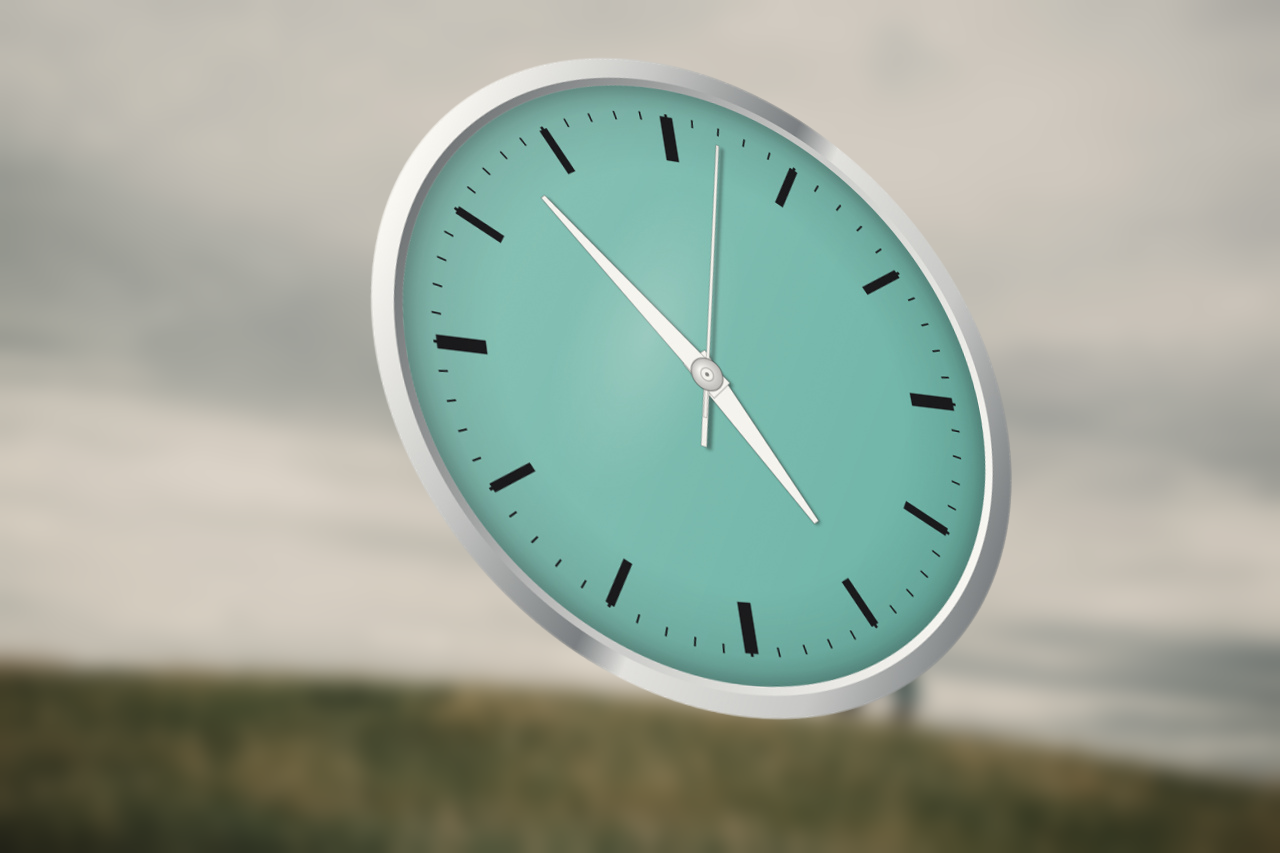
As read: {"hour": 4, "minute": 53, "second": 2}
